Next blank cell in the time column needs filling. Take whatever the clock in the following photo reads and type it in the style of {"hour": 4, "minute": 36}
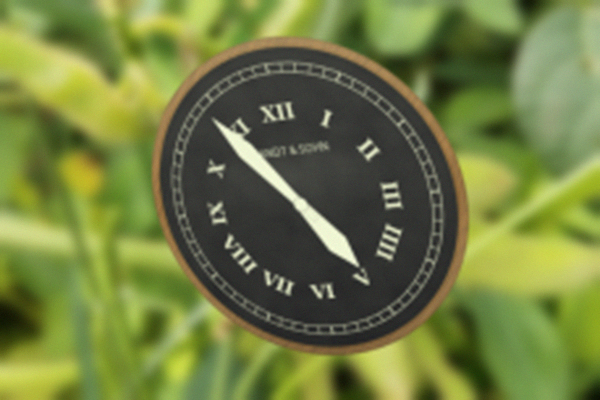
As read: {"hour": 4, "minute": 54}
